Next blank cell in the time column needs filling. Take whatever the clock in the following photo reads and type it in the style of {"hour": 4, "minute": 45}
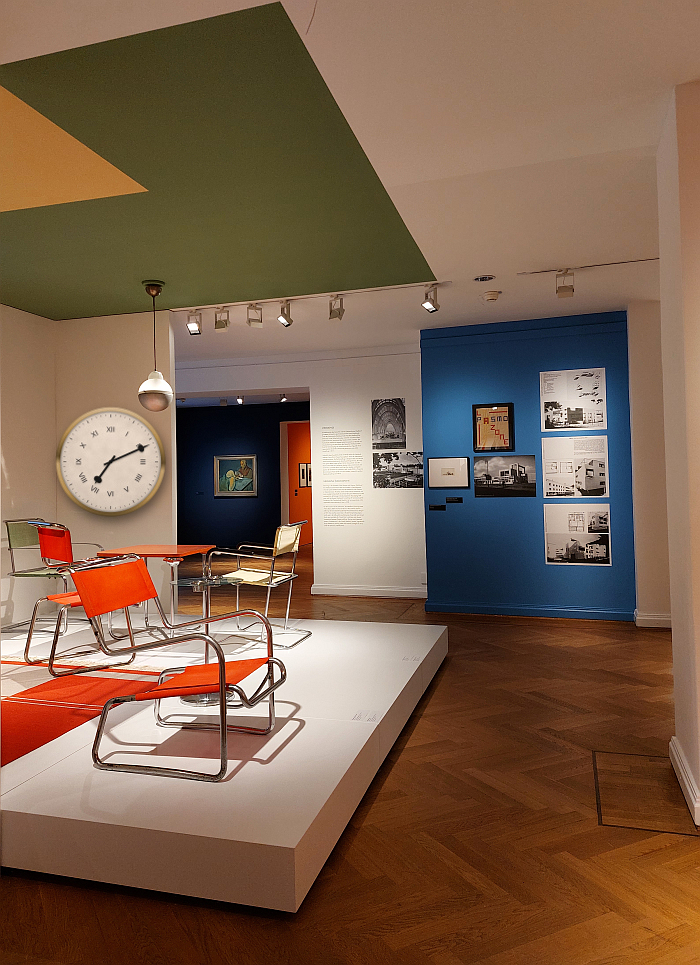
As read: {"hour": 7, "minute": 11}
